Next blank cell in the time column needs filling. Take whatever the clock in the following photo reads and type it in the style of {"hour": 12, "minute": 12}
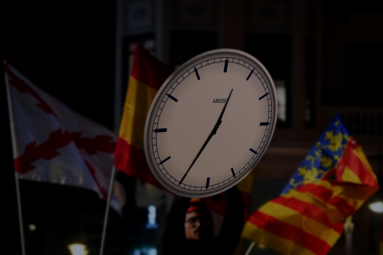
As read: {"hour": 12, "minute": 35}
